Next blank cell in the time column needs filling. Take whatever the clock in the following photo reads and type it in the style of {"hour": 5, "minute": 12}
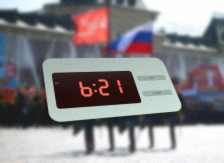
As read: {"hour": 6, "minute": 21}
